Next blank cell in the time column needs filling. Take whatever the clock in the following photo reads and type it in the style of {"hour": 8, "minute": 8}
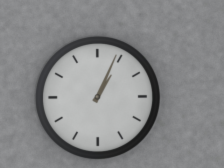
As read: {"hour": 1, "minute": 4}
